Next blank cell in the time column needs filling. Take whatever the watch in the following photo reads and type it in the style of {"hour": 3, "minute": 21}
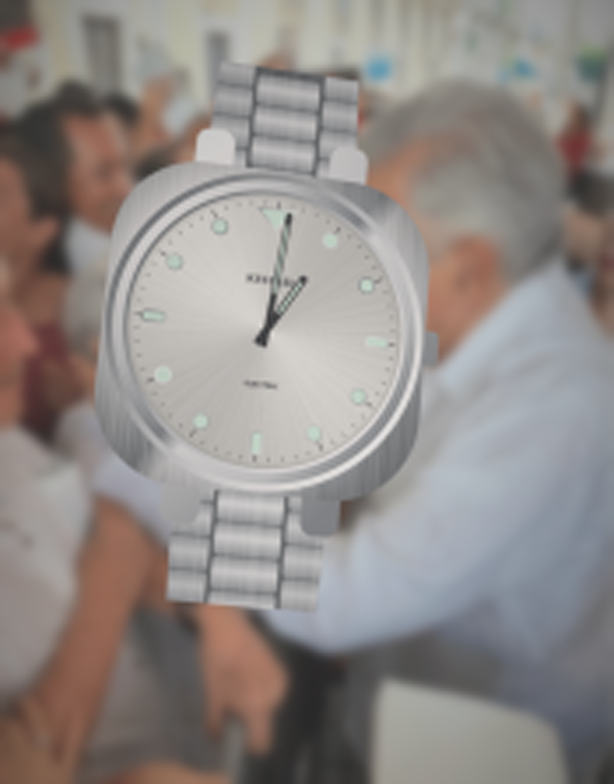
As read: {"hour": 1, "minute": 1}
